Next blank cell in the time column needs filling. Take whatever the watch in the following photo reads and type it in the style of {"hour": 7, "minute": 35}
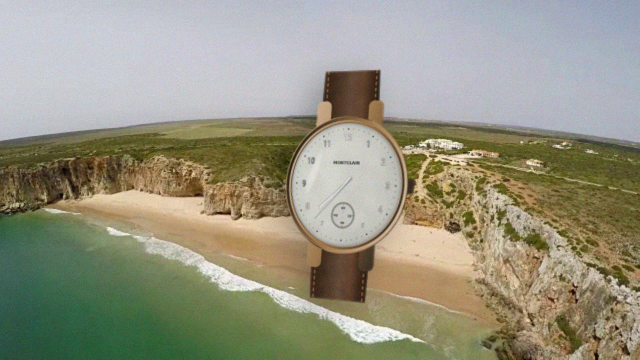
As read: {"hour": 7, "minute": 37}
